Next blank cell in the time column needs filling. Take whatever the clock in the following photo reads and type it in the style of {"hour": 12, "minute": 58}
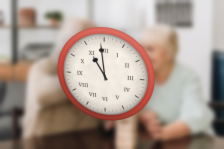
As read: {"hour": 10, "minute": 59}
